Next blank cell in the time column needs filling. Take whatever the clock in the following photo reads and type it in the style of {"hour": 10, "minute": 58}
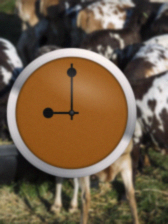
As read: {"hour": 9, "minute": 0}
